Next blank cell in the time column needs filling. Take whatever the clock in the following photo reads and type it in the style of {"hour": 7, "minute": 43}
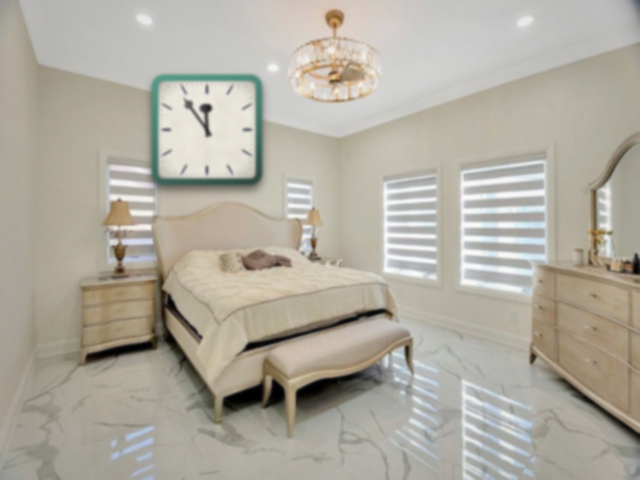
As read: {"hour": 11, "minute": 54}
